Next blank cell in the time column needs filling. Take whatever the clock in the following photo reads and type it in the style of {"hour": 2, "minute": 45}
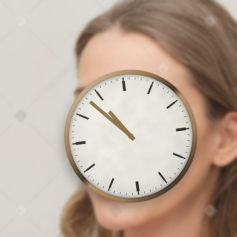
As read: {"hour": 10, "minute": 53}
